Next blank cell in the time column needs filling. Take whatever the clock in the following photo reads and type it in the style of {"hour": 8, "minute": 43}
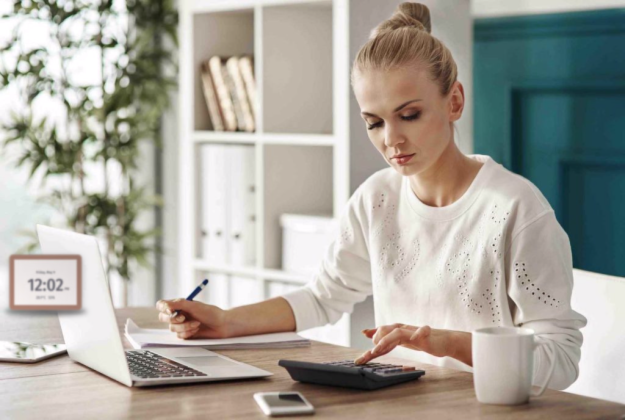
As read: {"hour": 12, "minute": 2}
